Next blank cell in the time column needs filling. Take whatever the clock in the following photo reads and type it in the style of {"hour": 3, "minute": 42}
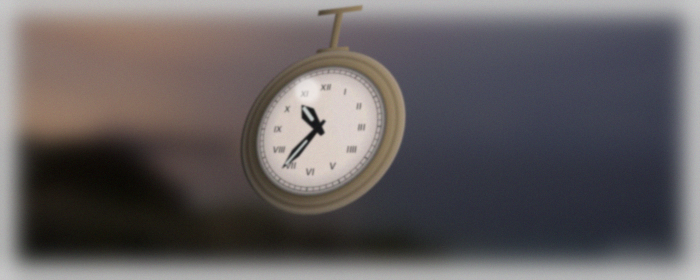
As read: {"hour": 10, "minute": 36}
